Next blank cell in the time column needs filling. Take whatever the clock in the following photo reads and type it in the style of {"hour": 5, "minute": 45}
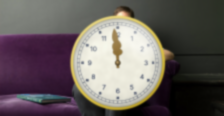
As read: {"hour": 11, "minute": 59}
